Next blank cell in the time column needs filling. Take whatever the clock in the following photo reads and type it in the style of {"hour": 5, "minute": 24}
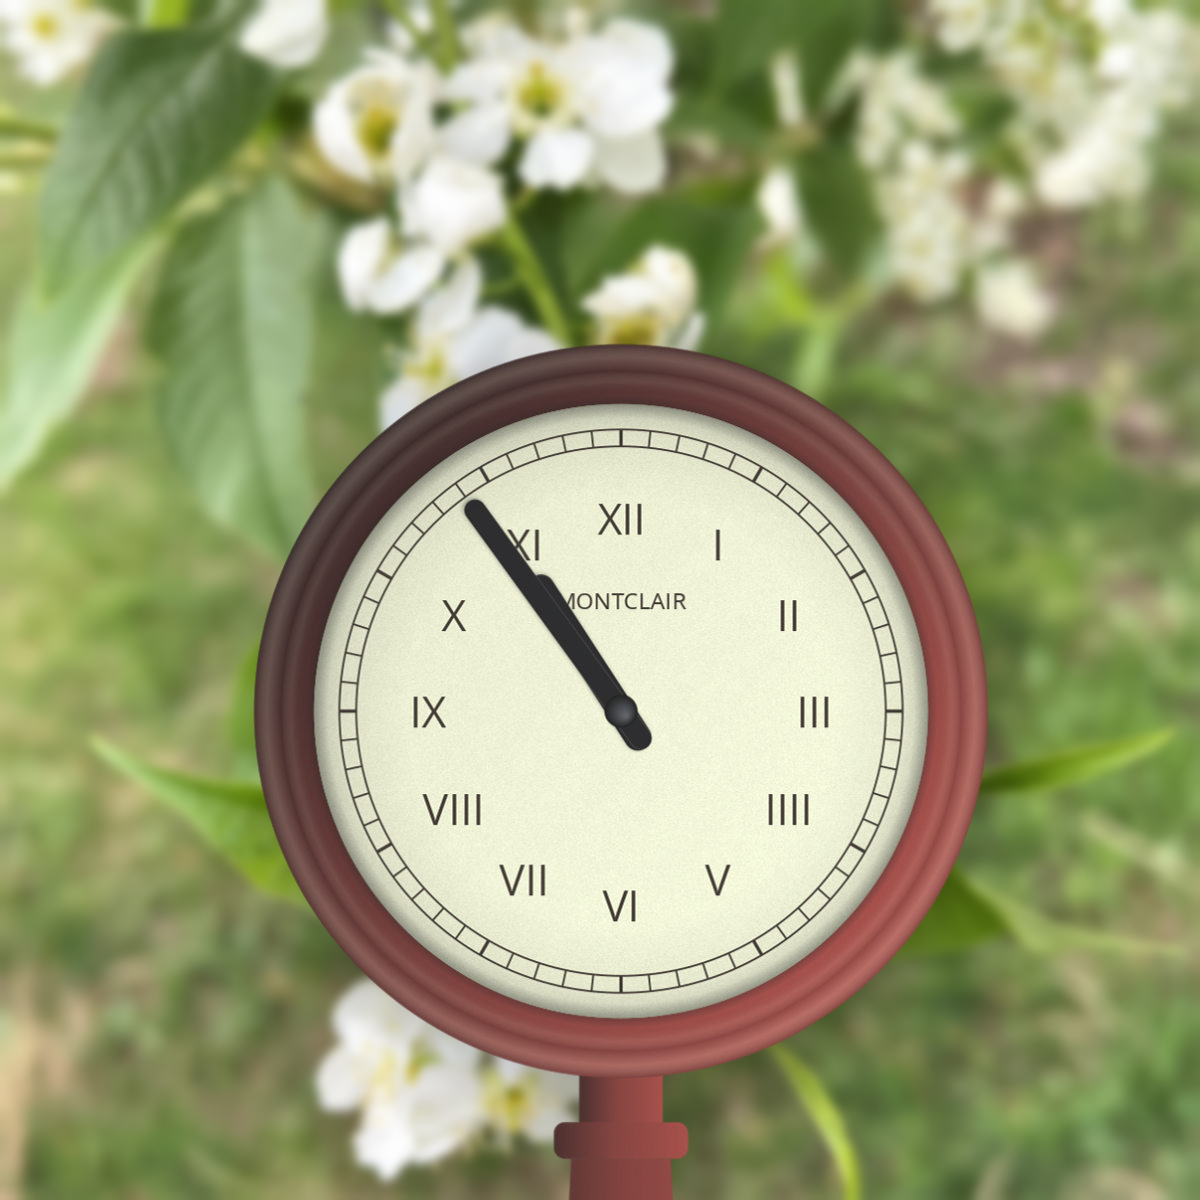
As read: {"hour": 10, "minute": 54}
